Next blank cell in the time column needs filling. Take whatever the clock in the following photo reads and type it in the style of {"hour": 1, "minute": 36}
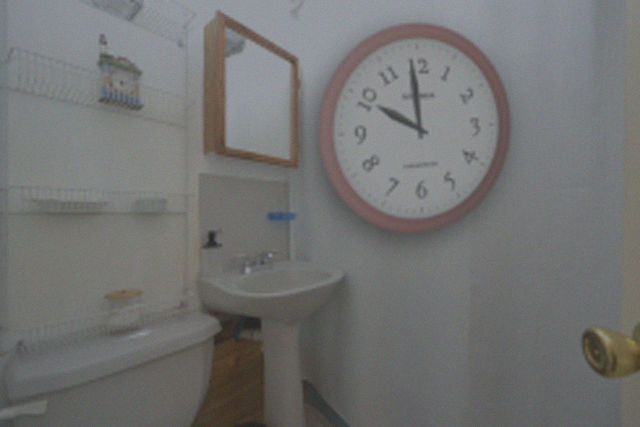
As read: {"hour": 9, "minute": 59}
